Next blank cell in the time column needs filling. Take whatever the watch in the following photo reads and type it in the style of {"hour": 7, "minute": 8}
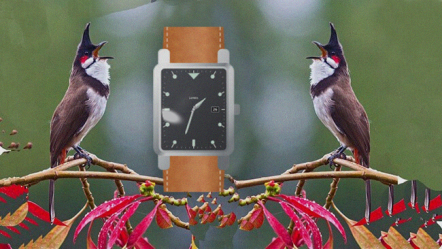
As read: {"hour": 1, "minute": 33}
